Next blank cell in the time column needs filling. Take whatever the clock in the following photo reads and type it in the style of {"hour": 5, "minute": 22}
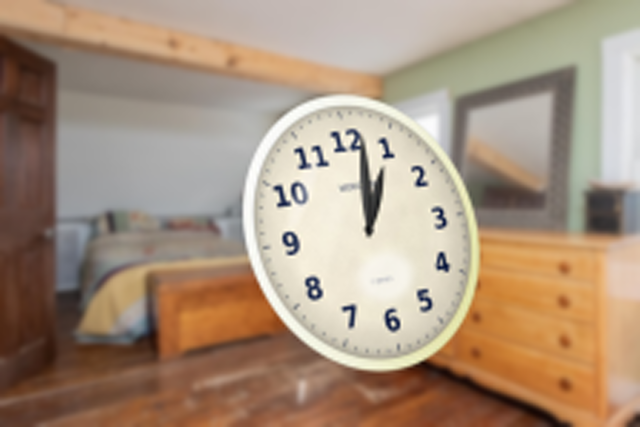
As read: {"hour": 1, "minute": 2}
